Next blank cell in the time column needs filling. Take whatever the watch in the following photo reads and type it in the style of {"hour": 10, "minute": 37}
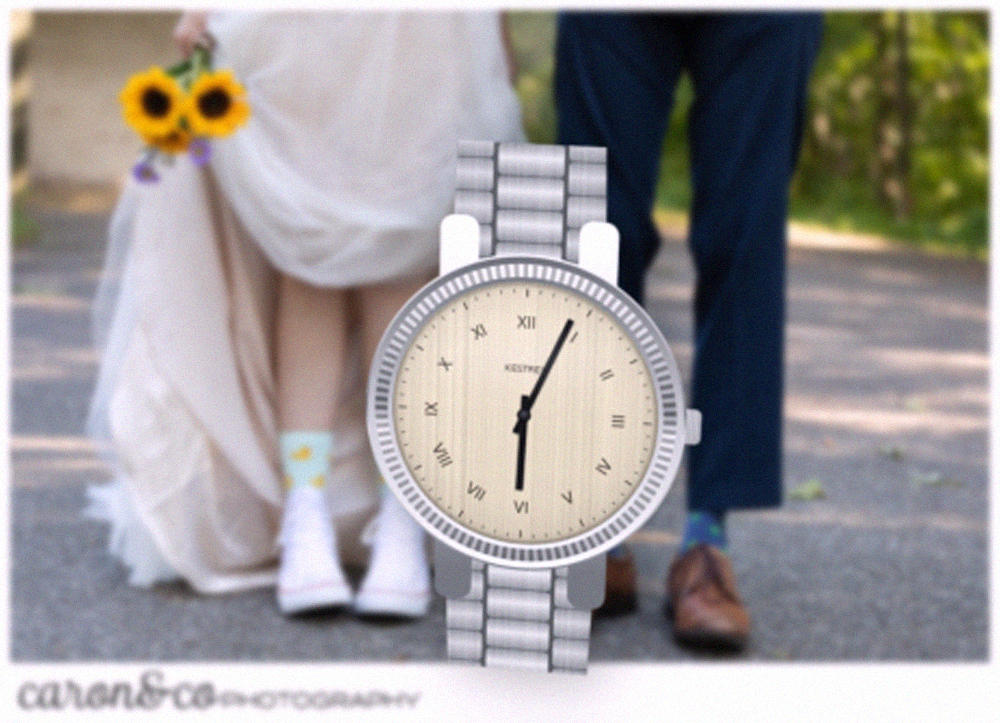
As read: {"hour": 6, "minute": 4}
